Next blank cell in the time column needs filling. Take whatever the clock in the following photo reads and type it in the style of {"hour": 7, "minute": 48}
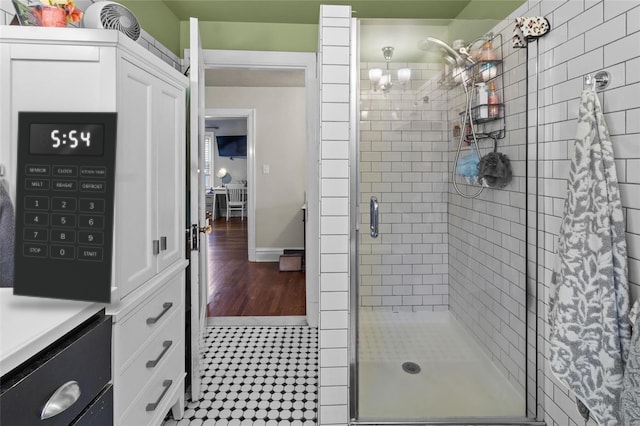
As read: {"hour": 5, "minute": 54}
